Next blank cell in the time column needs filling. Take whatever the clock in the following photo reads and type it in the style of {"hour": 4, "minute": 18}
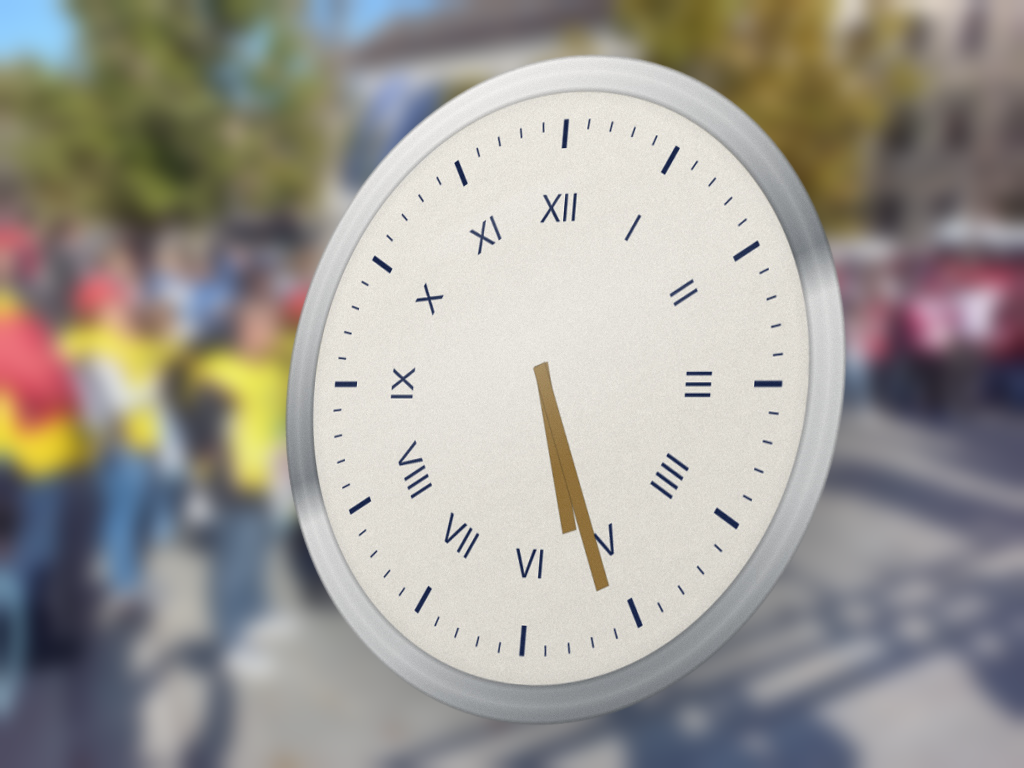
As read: {"hour": 5, "minute": 26}
